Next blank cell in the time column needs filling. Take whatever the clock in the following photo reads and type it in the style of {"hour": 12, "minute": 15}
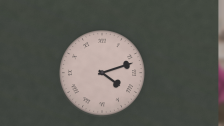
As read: {"hour": 4, "minute": 12}
